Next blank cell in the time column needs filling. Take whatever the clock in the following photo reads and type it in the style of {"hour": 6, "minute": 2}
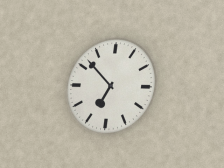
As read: {"hour": 6, "minute": 52}
